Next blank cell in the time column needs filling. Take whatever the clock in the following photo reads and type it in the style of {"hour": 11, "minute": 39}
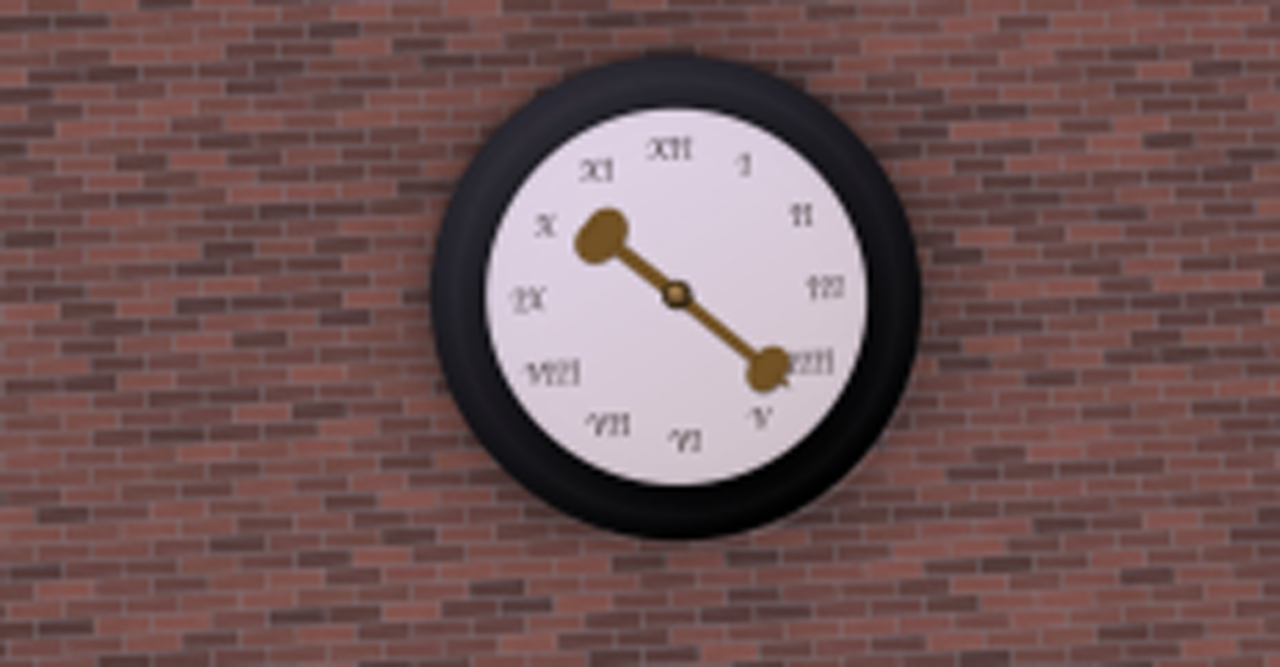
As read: {"hour": 10, "minute": 22}
